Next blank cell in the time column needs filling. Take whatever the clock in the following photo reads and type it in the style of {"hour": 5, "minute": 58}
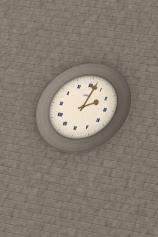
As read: {"hour": 2, "minute": 2}
